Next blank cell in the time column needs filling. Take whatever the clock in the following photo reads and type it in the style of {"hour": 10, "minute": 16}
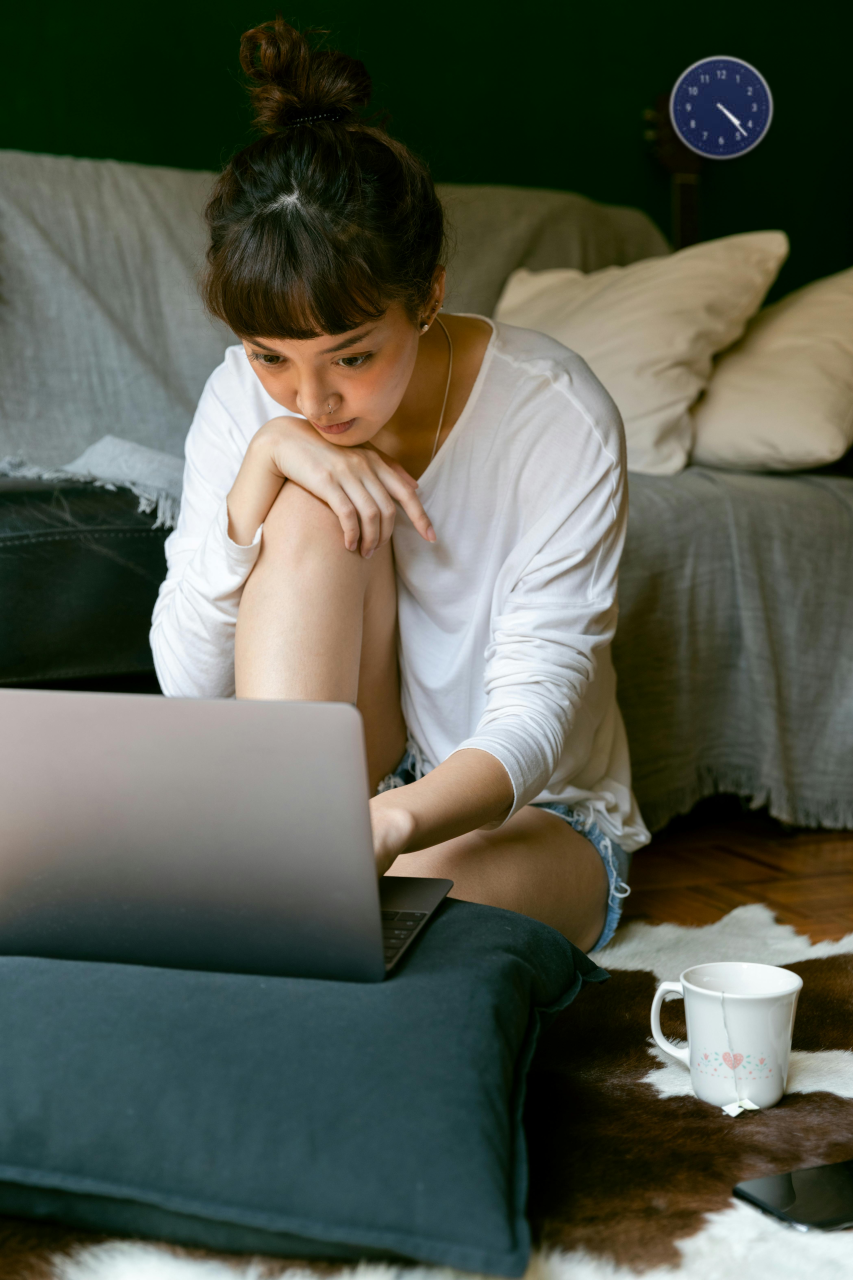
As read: {"hour": 4, "minute": 23}
